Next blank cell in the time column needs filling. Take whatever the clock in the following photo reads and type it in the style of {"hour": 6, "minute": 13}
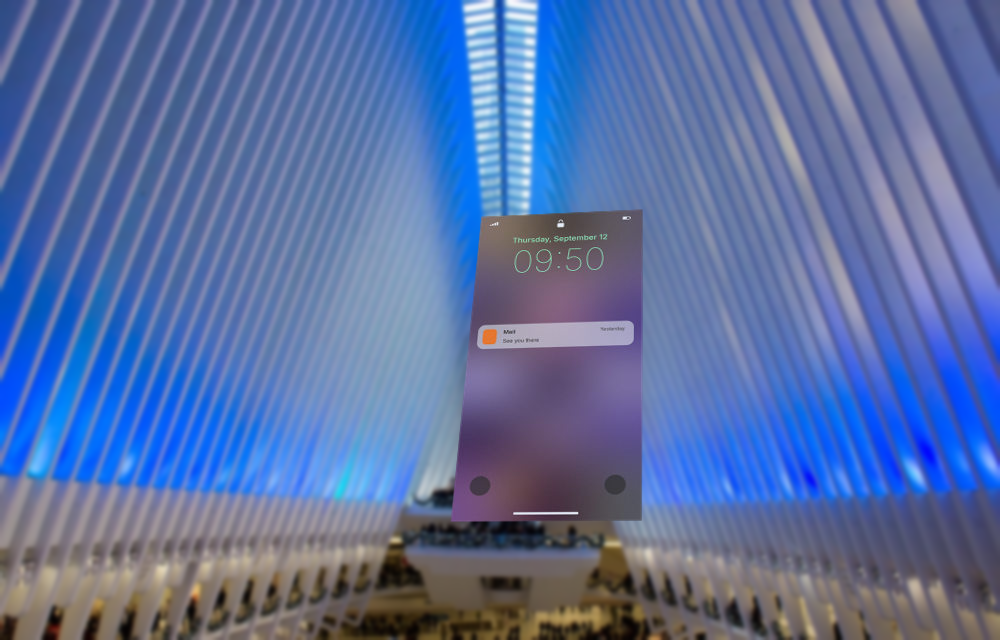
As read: {"hour": 9, "minute": 50}
